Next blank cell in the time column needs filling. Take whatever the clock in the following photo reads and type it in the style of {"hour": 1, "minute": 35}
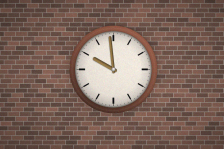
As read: {"hour": 9, "minute": 59}
